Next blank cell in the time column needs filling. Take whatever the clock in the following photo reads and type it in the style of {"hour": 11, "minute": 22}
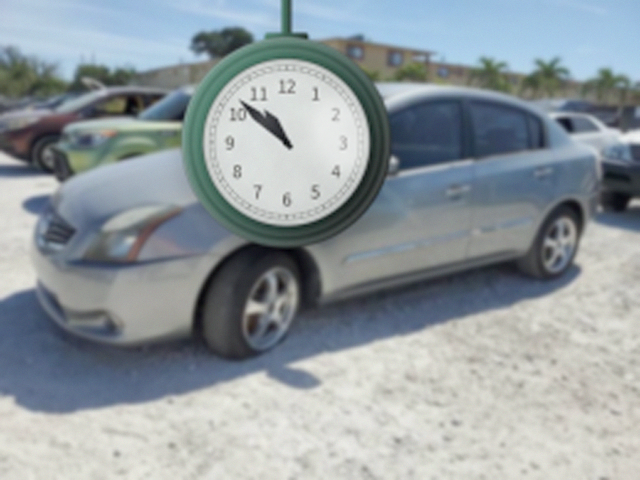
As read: {"hour": 10, "minute": 52}
